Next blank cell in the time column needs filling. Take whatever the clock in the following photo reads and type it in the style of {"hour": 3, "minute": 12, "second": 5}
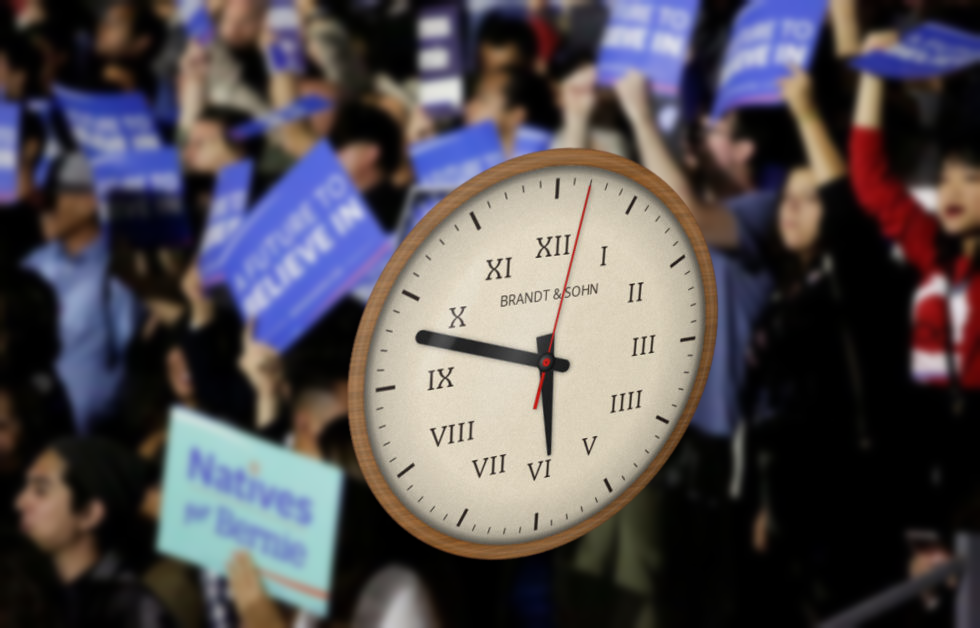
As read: {"hour": 5, "minute": 48, "second": 2}
